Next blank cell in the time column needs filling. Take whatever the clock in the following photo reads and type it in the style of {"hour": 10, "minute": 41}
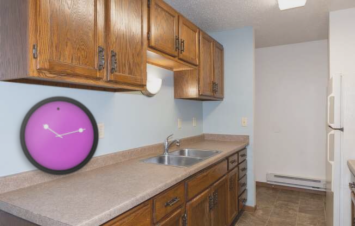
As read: {"hour": 10, "minute": 13}
